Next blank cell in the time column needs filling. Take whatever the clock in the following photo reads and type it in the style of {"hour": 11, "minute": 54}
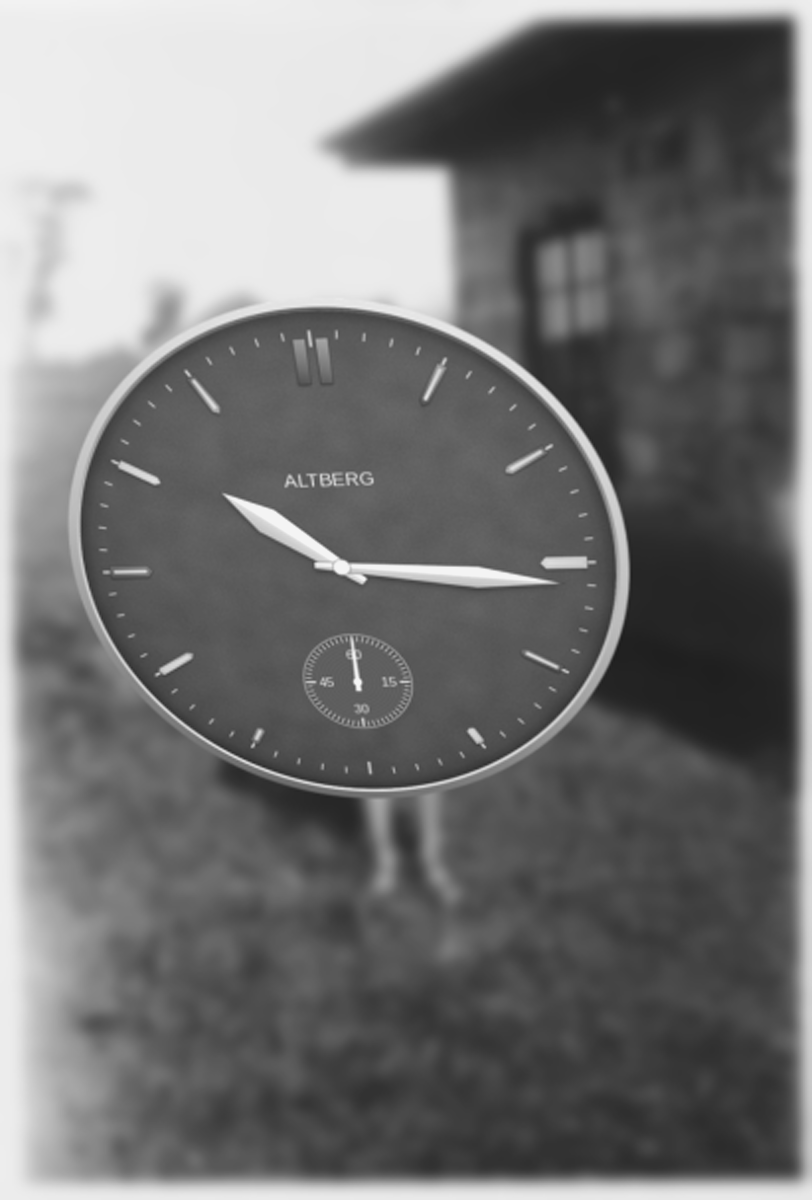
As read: {"hour": 10, "minute": 16}
